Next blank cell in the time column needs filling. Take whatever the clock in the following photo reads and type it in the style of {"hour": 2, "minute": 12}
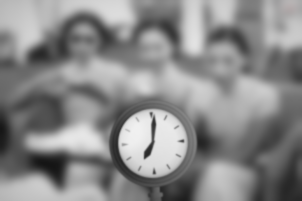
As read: {"hour": 7, "minute": 1}
